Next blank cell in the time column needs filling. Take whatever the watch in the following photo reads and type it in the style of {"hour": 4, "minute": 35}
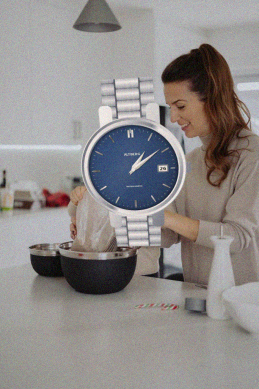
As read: {"hour": 1, "minute": 9}
